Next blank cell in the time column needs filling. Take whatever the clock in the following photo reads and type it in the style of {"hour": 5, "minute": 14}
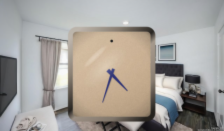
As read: {"hour": 4, "minute": 33}
